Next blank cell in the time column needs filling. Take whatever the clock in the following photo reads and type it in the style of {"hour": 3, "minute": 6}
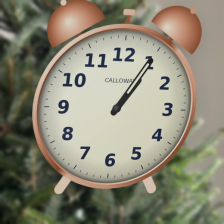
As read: {"hour": 1, "minute": 5}
